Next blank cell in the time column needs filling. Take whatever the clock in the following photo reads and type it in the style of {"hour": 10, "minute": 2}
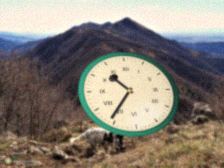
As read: {"hour": 10, "minute": 36}
